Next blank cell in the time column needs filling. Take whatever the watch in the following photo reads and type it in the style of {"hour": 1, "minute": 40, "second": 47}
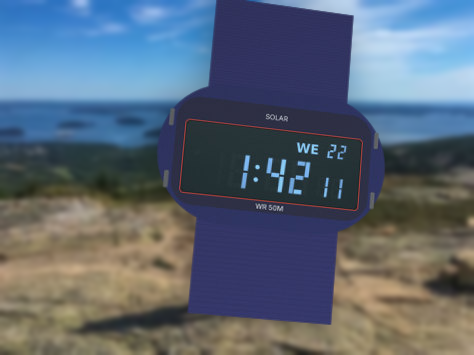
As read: {"hour": 1, "minute": 42, "second": 11}
